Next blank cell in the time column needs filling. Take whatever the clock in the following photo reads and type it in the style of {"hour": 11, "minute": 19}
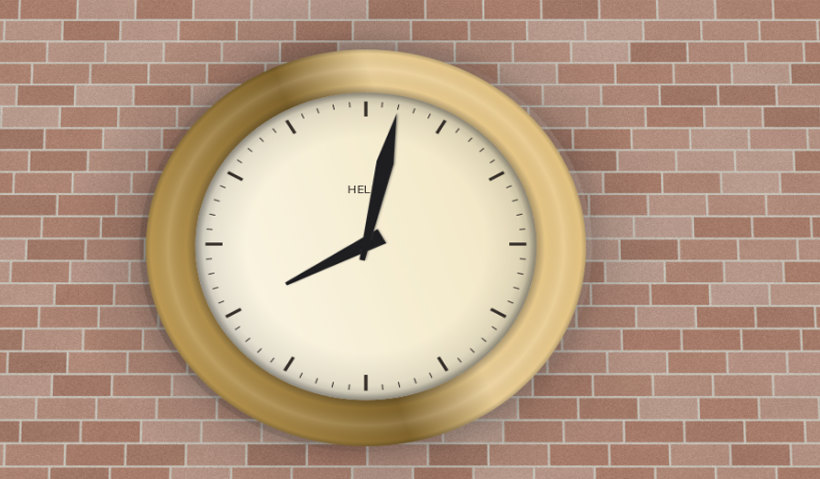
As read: {"hour": 8, "minute": 2}
